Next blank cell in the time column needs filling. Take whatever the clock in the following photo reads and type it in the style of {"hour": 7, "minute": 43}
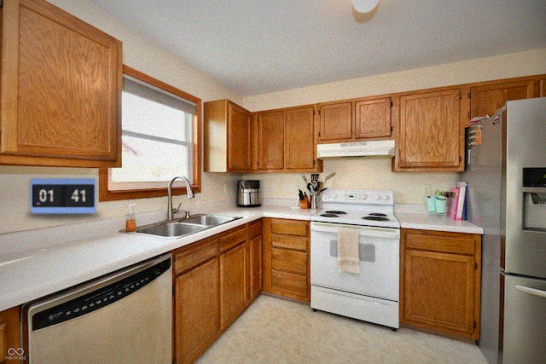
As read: {"hour": 1, "minute": 41}
